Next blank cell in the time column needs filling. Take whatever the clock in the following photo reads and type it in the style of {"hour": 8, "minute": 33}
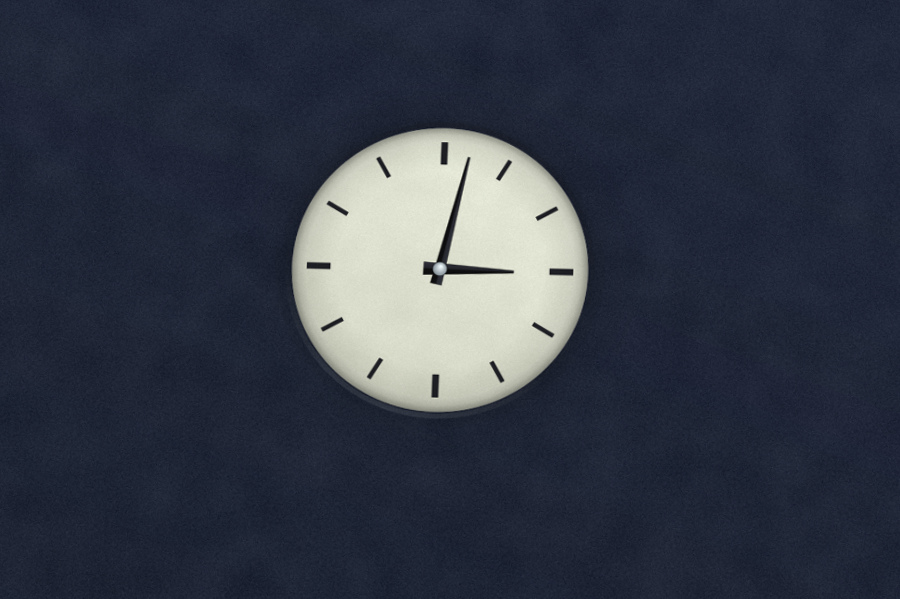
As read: {"hour": 3, "minute": 2}
